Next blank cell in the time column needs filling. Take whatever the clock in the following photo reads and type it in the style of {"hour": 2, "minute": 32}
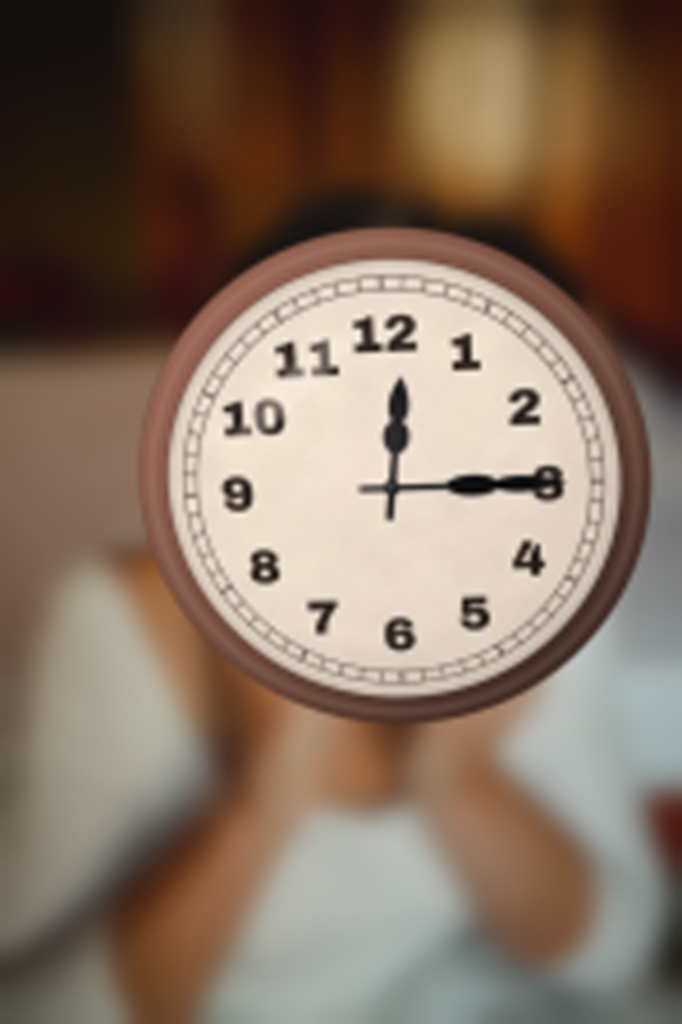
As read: {"hour": 12, "minute": 15}
